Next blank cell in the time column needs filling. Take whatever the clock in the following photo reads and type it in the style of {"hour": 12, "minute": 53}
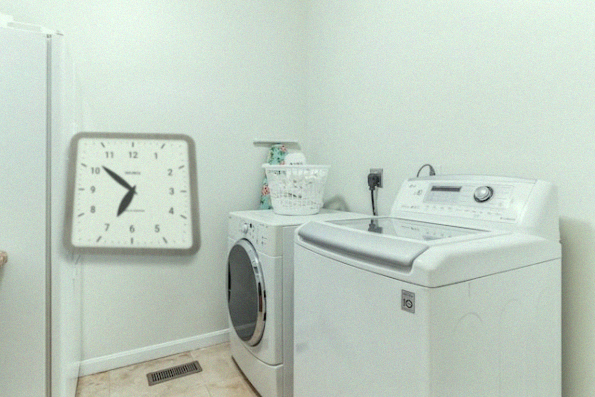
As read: {"hour": 6, "minute": 52}
